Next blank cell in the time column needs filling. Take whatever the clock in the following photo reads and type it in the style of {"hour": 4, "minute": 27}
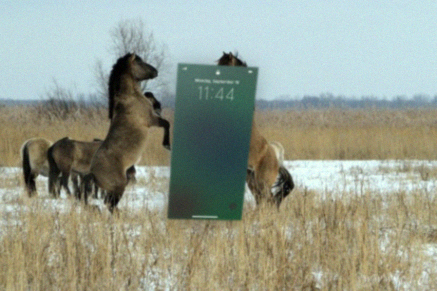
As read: {"hour": 11, "minute": 44}
